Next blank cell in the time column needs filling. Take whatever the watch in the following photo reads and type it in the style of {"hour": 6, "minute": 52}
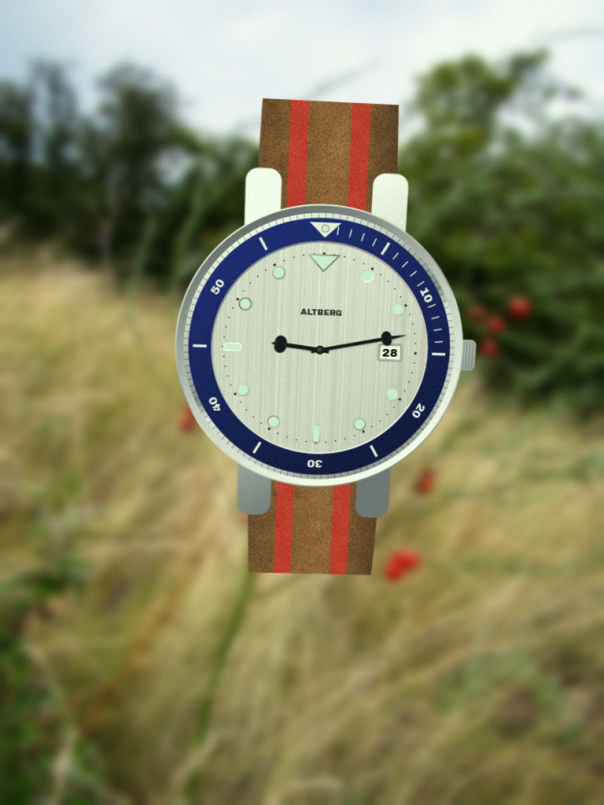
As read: {"hour": 9, "minute": 13}
